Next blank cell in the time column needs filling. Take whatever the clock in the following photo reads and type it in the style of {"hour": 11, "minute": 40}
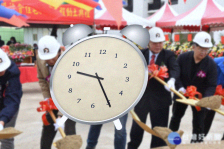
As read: {"hour": 9, "minute": 25}
